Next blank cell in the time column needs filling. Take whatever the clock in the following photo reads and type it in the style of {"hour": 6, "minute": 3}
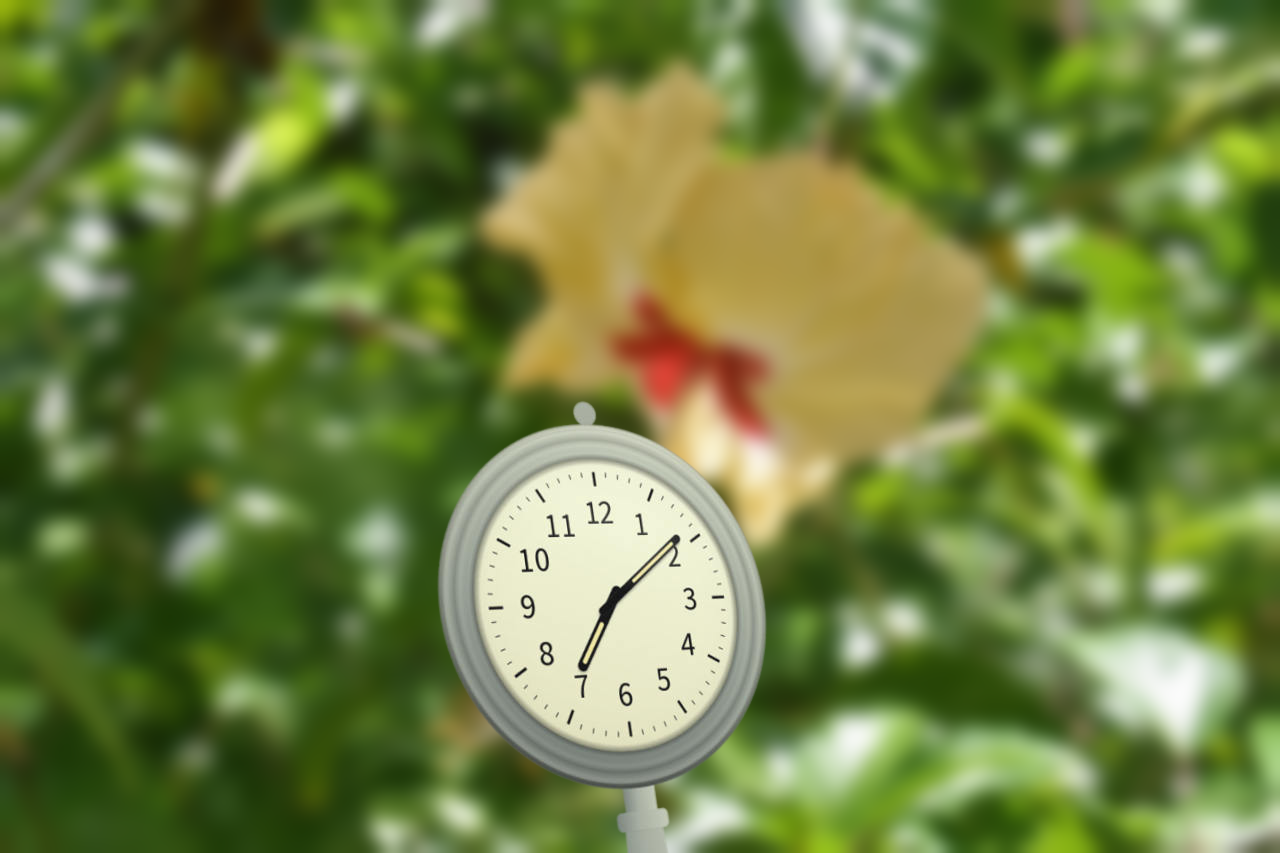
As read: {"hour": 7, "minute": 9}
